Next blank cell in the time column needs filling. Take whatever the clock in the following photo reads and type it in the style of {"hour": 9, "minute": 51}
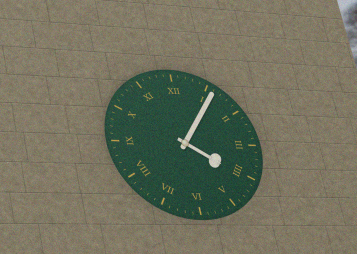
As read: {"hour": 4, "minute": 6}
